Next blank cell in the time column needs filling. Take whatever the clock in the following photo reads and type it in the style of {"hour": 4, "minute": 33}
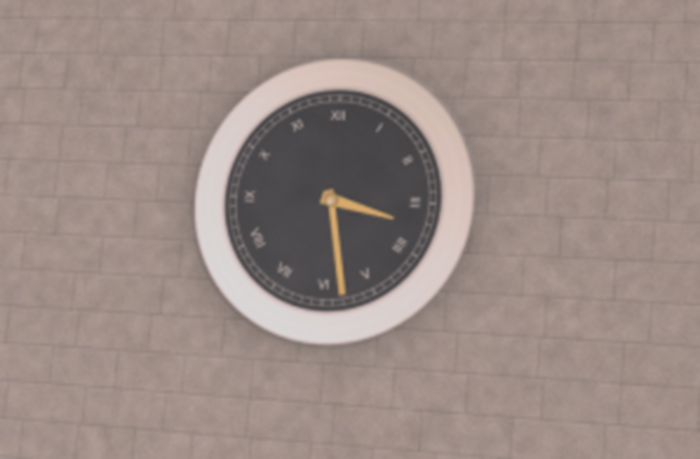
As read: {"hour": 3, "minute": 28}
